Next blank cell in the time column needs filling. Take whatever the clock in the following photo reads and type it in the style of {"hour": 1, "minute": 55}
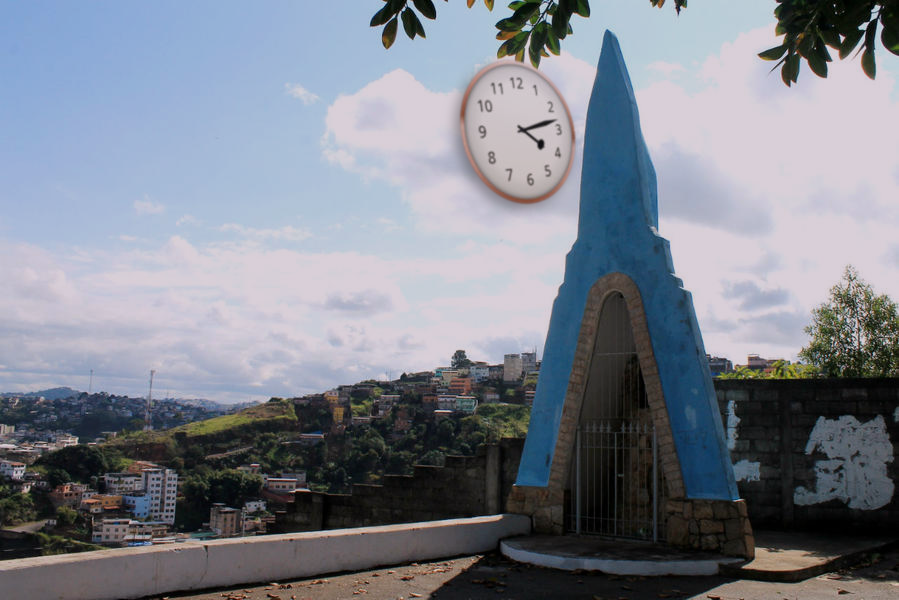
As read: {"hour": 4, "minute": 13}
